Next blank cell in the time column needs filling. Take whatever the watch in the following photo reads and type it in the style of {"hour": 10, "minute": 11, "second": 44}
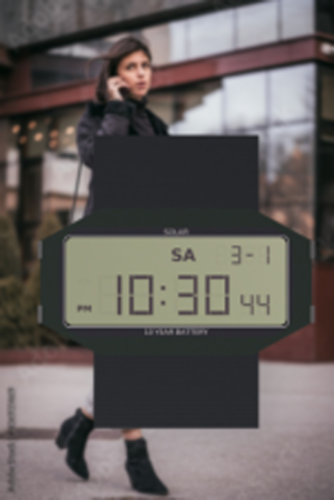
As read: {"hour": 10, "minute": 30, "second": 44}
